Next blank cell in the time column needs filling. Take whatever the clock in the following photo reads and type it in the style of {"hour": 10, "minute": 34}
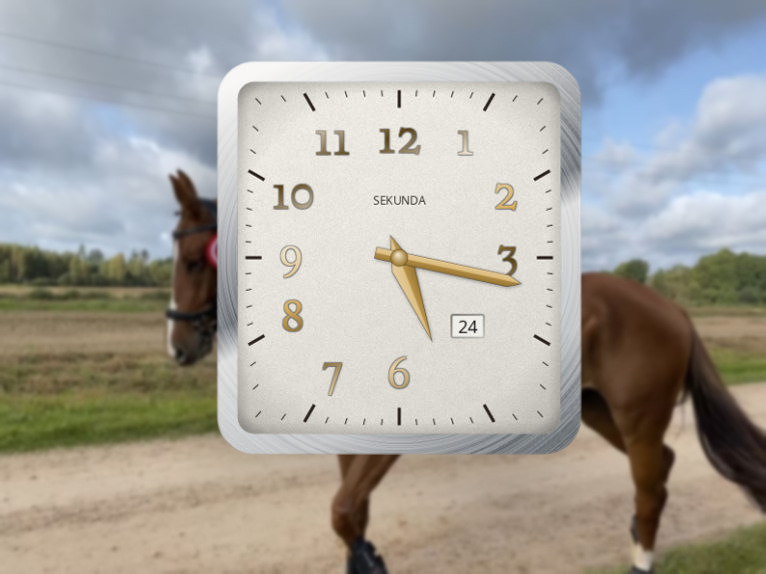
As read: {"hour": 5, "minute": 17}
